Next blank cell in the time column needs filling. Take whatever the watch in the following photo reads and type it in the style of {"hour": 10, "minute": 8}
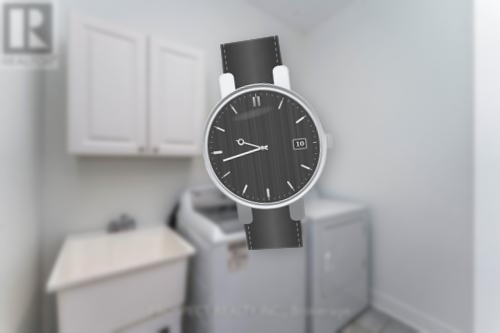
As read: {"hour": 9, "minute": 43}
